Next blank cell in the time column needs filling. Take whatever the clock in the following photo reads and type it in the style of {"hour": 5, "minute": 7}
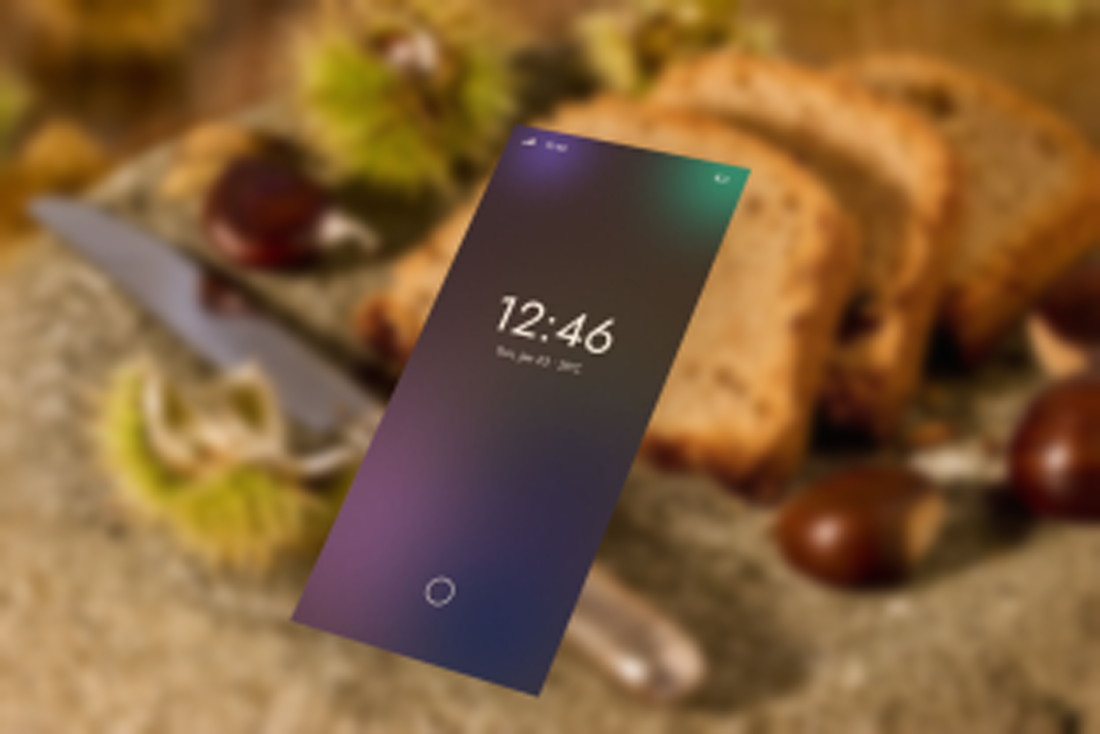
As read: {"hour": 12, "minute": 46}
